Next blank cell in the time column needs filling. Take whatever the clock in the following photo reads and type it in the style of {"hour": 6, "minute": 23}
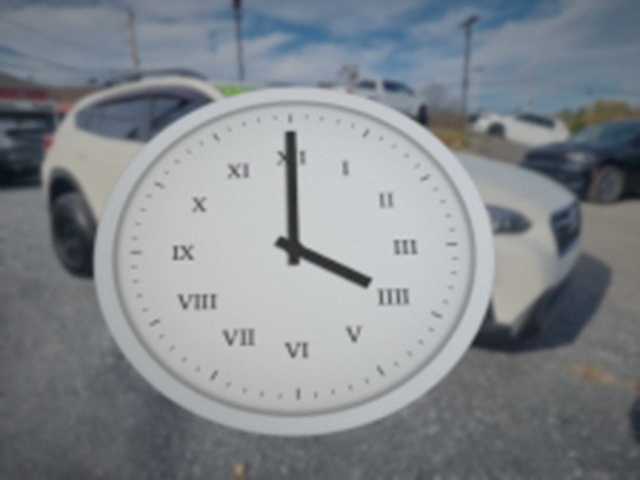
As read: {"hour": 4, "minute": 0}
